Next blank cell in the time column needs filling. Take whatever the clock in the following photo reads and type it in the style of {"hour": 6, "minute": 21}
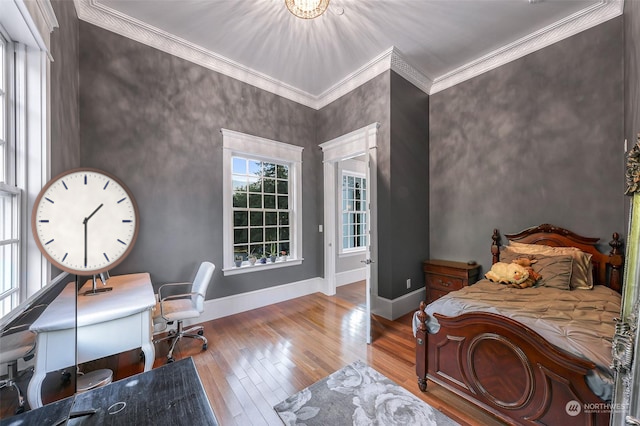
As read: {"hour": 1, "minute": 30}
